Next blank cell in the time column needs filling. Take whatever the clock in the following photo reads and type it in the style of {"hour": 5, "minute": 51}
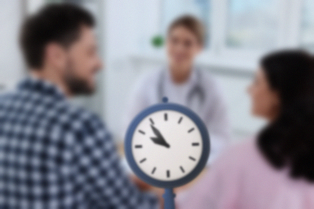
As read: {"hour": 9, "minute": 54}
